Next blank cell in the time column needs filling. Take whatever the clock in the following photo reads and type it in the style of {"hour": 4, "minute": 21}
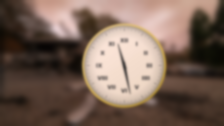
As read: {"hour": 11, "minute": 28}
